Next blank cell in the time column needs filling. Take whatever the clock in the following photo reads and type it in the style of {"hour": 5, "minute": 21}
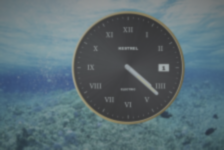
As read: {"hour": 4, "minute": 22}
